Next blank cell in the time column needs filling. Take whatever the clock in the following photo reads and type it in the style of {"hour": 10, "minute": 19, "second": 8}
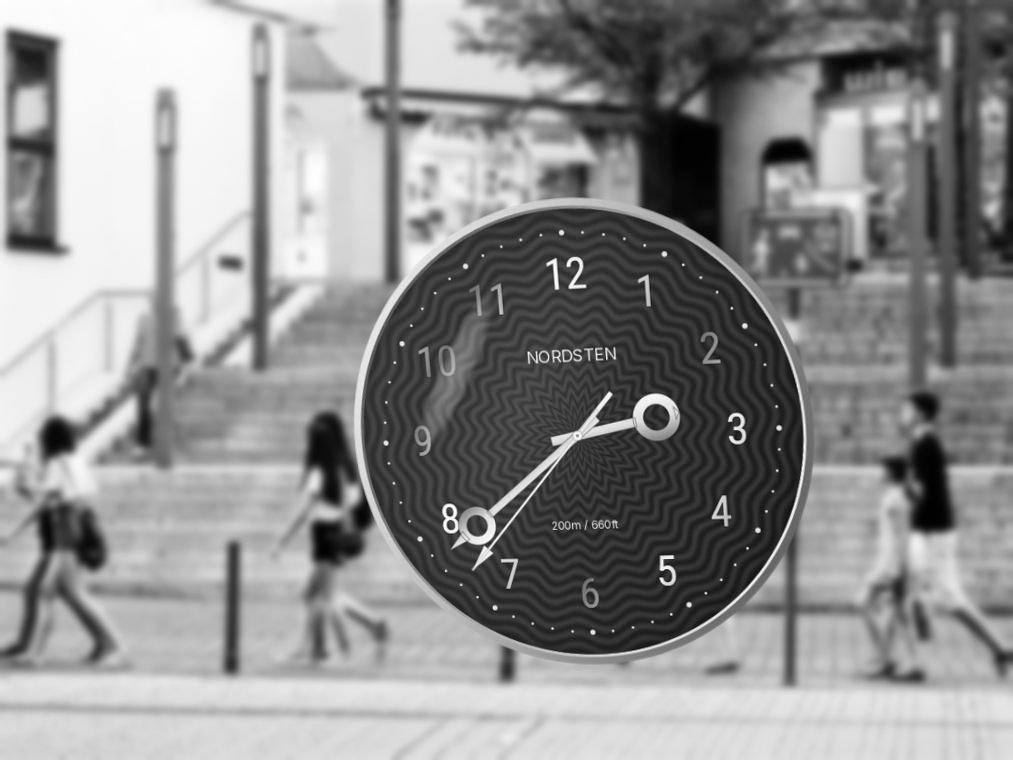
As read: {"hour": 2, "minute": 38, "second": 37}
